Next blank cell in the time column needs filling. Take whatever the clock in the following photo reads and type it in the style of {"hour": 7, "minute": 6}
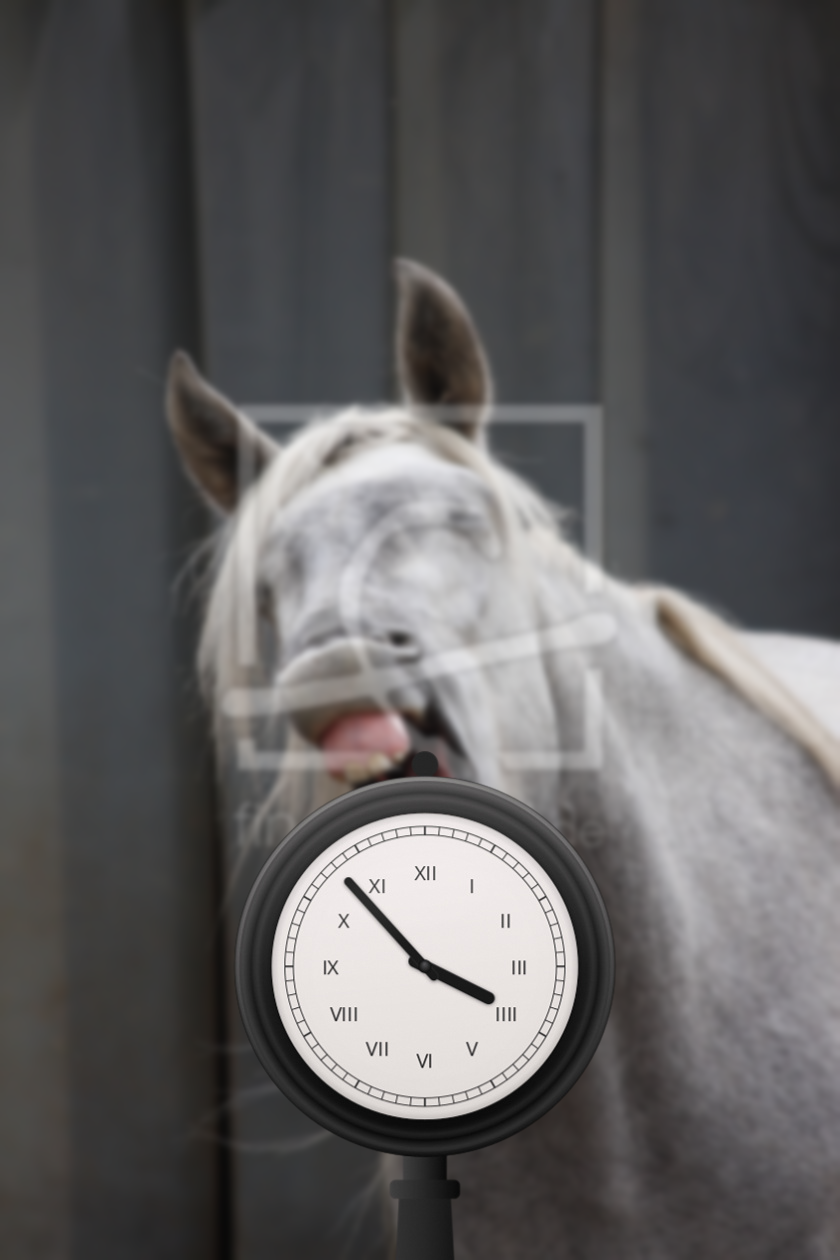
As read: {"hour": 3, "minute": 53}
